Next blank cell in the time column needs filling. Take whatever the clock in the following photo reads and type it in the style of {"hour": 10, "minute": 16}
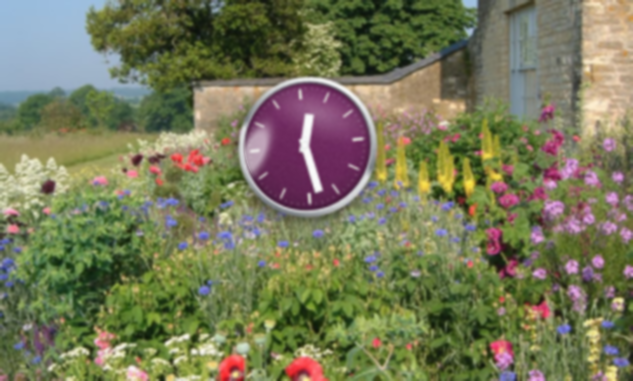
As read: {"hour": 12, "minute": 28}
